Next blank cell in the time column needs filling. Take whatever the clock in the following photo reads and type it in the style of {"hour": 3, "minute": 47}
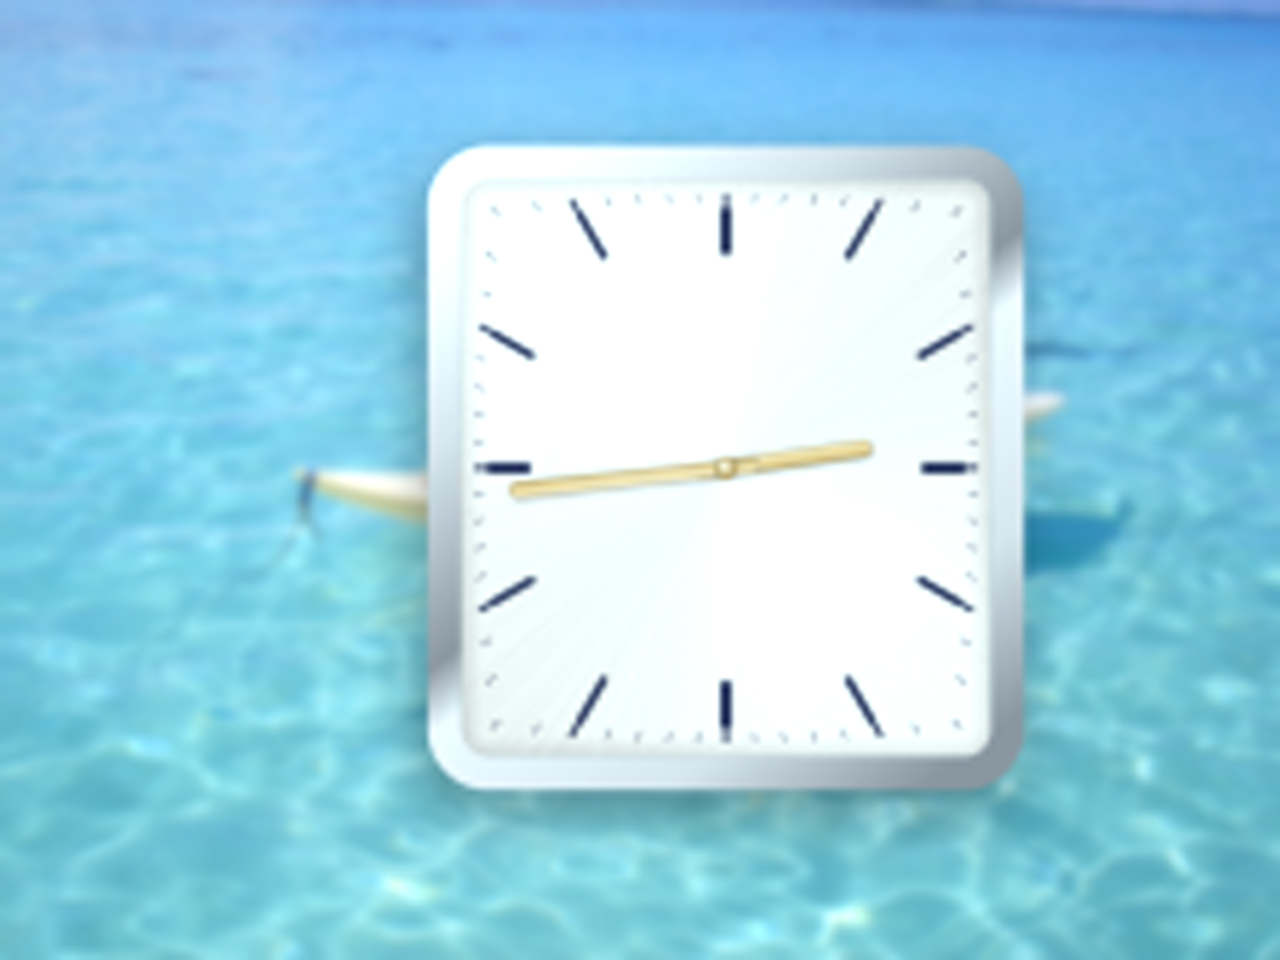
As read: {"hour": 2, "minute": 44}
